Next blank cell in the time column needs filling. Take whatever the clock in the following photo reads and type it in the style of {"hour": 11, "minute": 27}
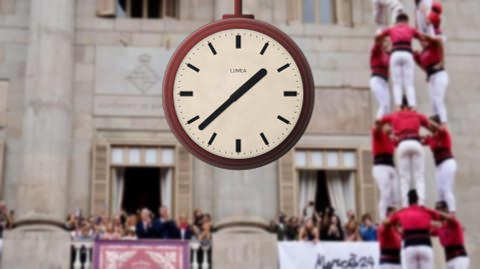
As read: {"hour": 1, "minute": 38}
